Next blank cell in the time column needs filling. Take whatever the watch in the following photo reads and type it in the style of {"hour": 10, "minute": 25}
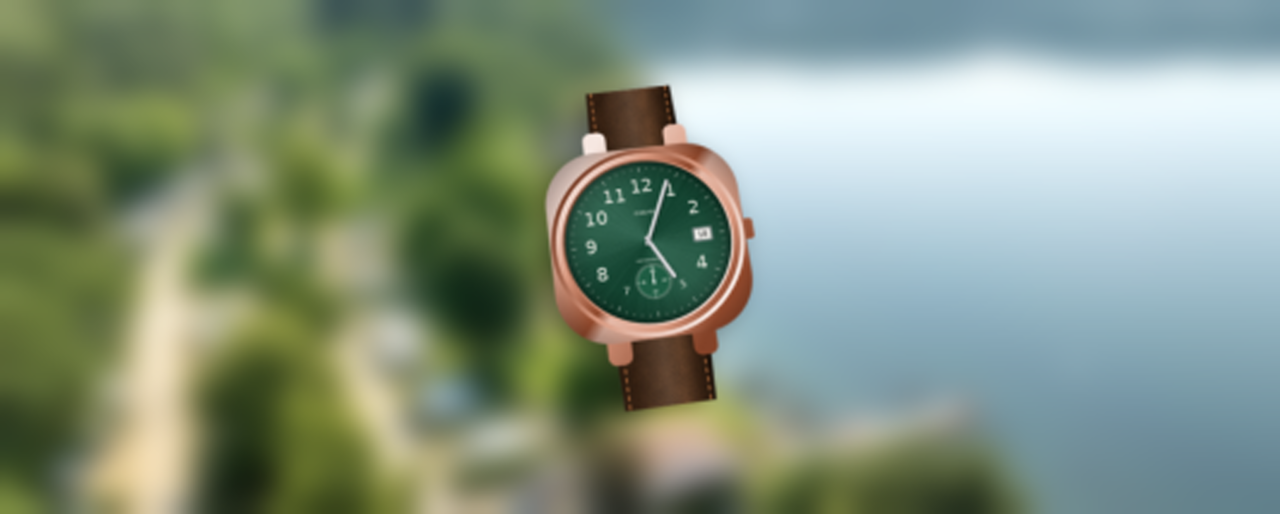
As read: {"hour": 5, "minute": 4}
